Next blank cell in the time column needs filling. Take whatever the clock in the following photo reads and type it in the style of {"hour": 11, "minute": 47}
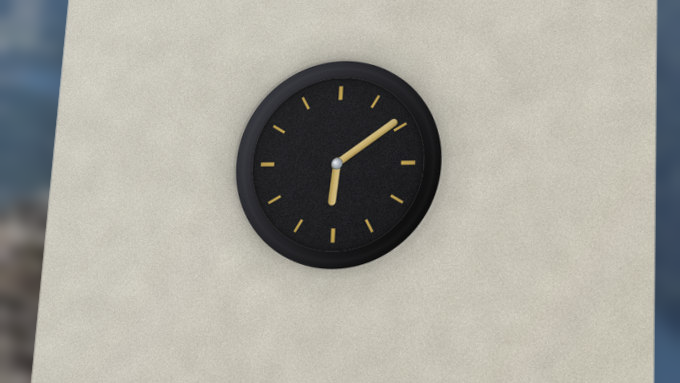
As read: {"hour": 6, "minute": 9}
